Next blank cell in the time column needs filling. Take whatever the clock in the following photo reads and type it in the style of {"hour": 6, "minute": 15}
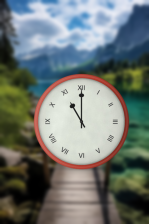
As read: {"hour": 11, "minute": 0}
